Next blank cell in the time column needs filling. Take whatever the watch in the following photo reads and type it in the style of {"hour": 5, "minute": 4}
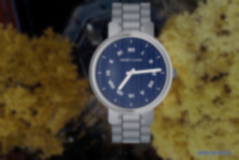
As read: {"hour": 7, "minute": 14}
